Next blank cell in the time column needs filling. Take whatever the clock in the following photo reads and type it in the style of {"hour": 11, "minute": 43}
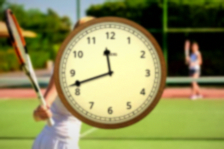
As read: {"hour": 11, "minute": 42}
